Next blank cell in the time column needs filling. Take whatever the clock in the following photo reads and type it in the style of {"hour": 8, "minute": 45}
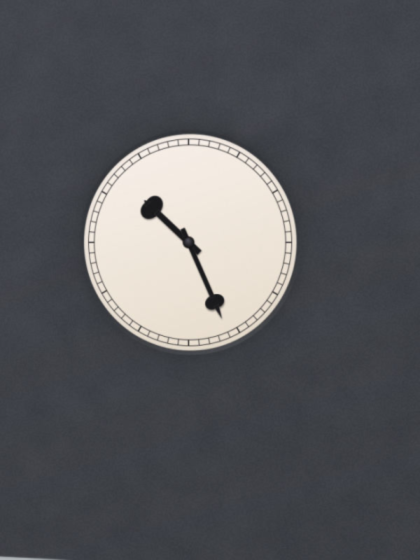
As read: {"hour": 10, "minute": 26}
